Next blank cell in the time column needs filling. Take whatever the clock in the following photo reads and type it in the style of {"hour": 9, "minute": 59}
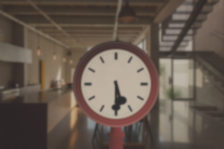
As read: {"hour": 5, "minute": 30}
